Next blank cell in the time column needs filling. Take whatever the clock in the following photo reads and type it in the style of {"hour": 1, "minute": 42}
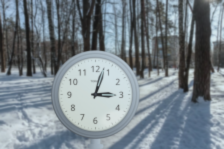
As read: {"hour": 3, "minute": 3}
